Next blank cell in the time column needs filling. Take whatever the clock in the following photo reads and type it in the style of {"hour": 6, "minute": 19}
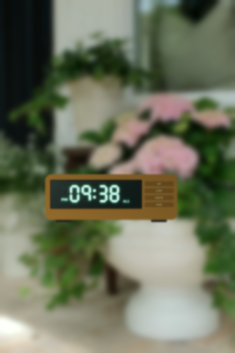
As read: {"hour": 9, "minute": 38}
